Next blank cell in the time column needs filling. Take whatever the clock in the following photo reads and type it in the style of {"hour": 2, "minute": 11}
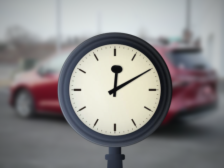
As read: {"hour": 12, "minute": 10}
